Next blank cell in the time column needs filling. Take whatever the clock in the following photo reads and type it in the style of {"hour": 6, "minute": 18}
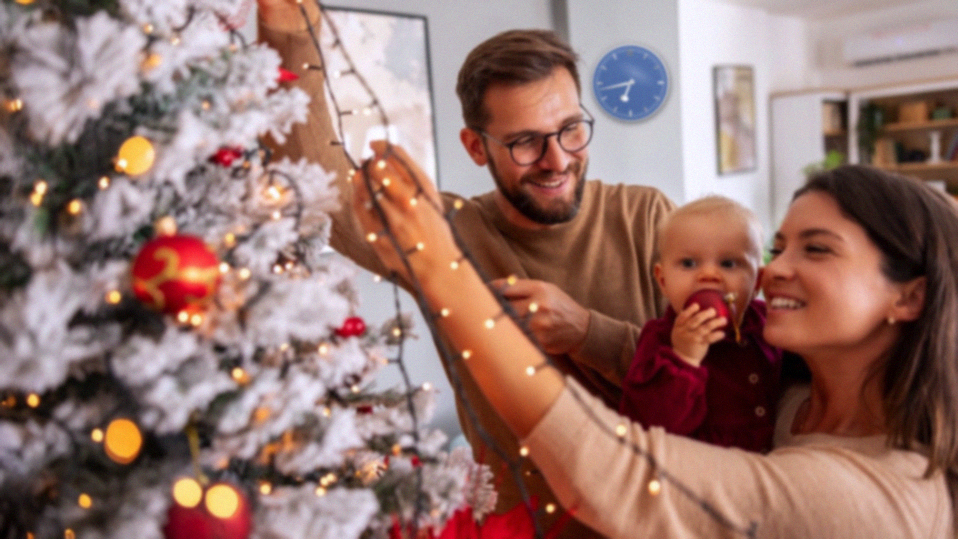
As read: {"hour": 6, "minute": 43}
